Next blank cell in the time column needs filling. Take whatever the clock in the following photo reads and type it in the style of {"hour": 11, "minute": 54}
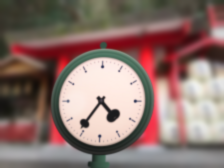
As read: {"hour": 4, "minute": 36}
